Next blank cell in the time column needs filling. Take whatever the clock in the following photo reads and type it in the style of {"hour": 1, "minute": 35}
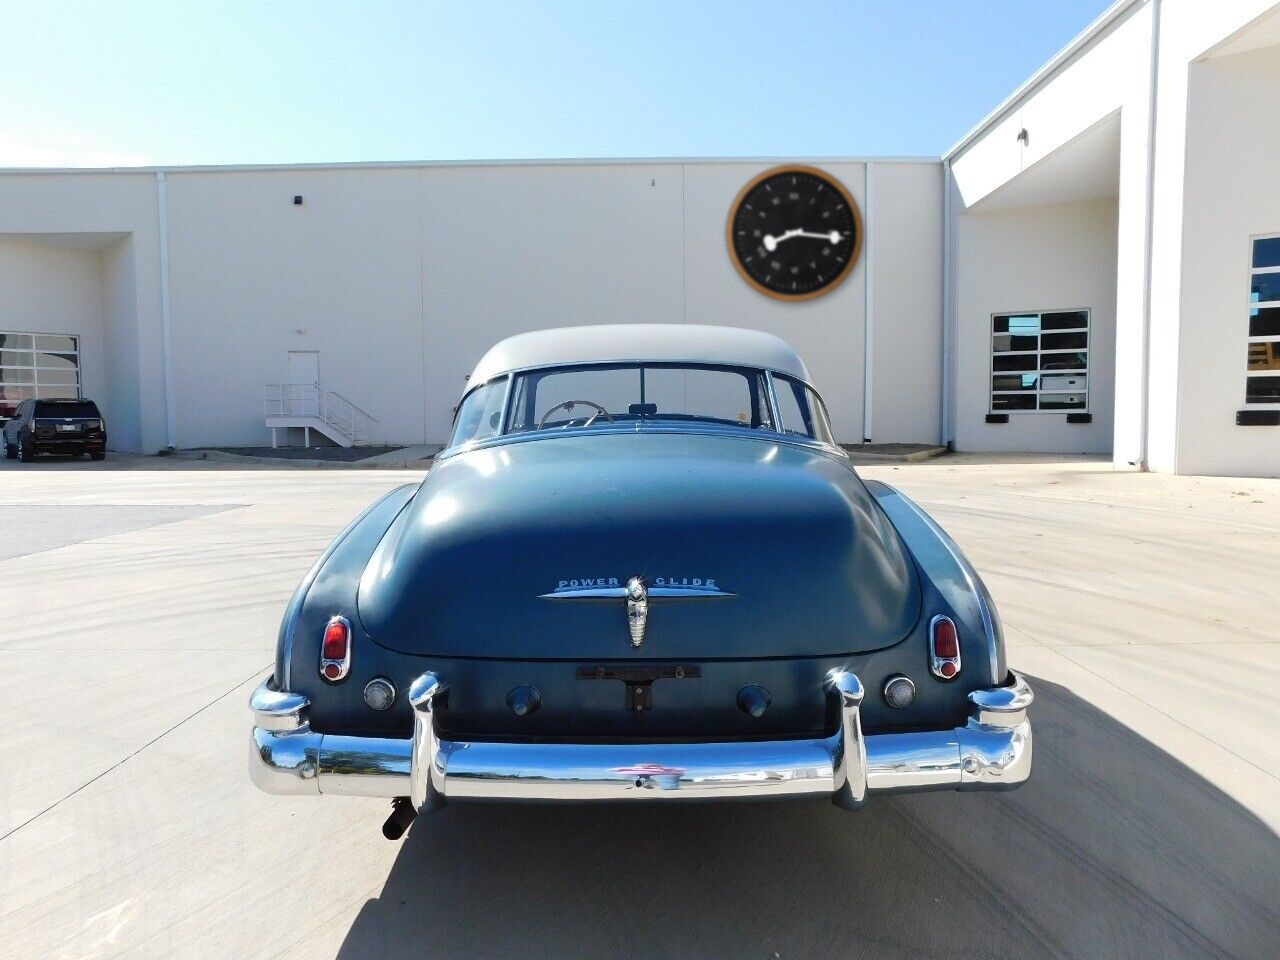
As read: {"hour": 8, "minute": 16}
